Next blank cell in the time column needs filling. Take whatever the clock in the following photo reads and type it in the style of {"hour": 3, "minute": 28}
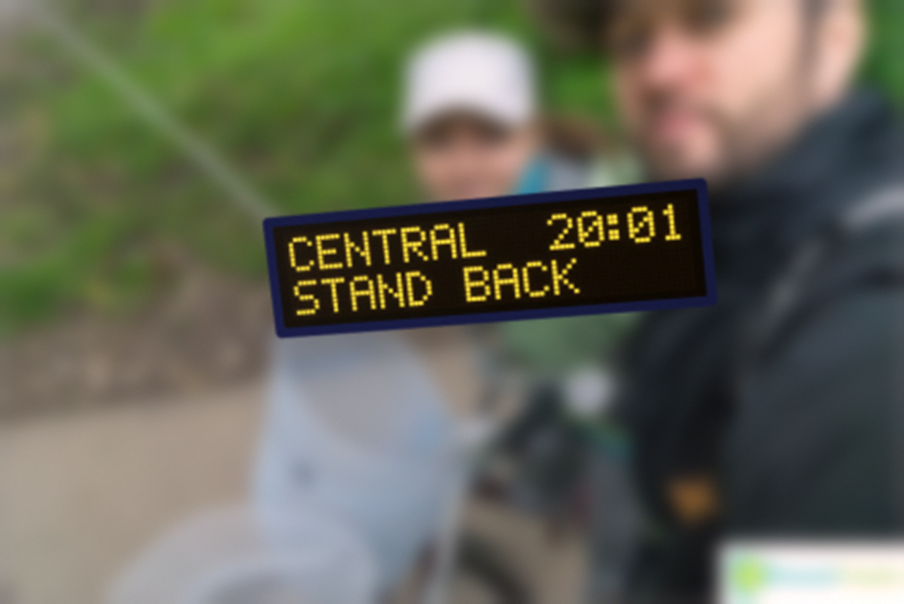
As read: {"hour": 20, "minute": 1}
